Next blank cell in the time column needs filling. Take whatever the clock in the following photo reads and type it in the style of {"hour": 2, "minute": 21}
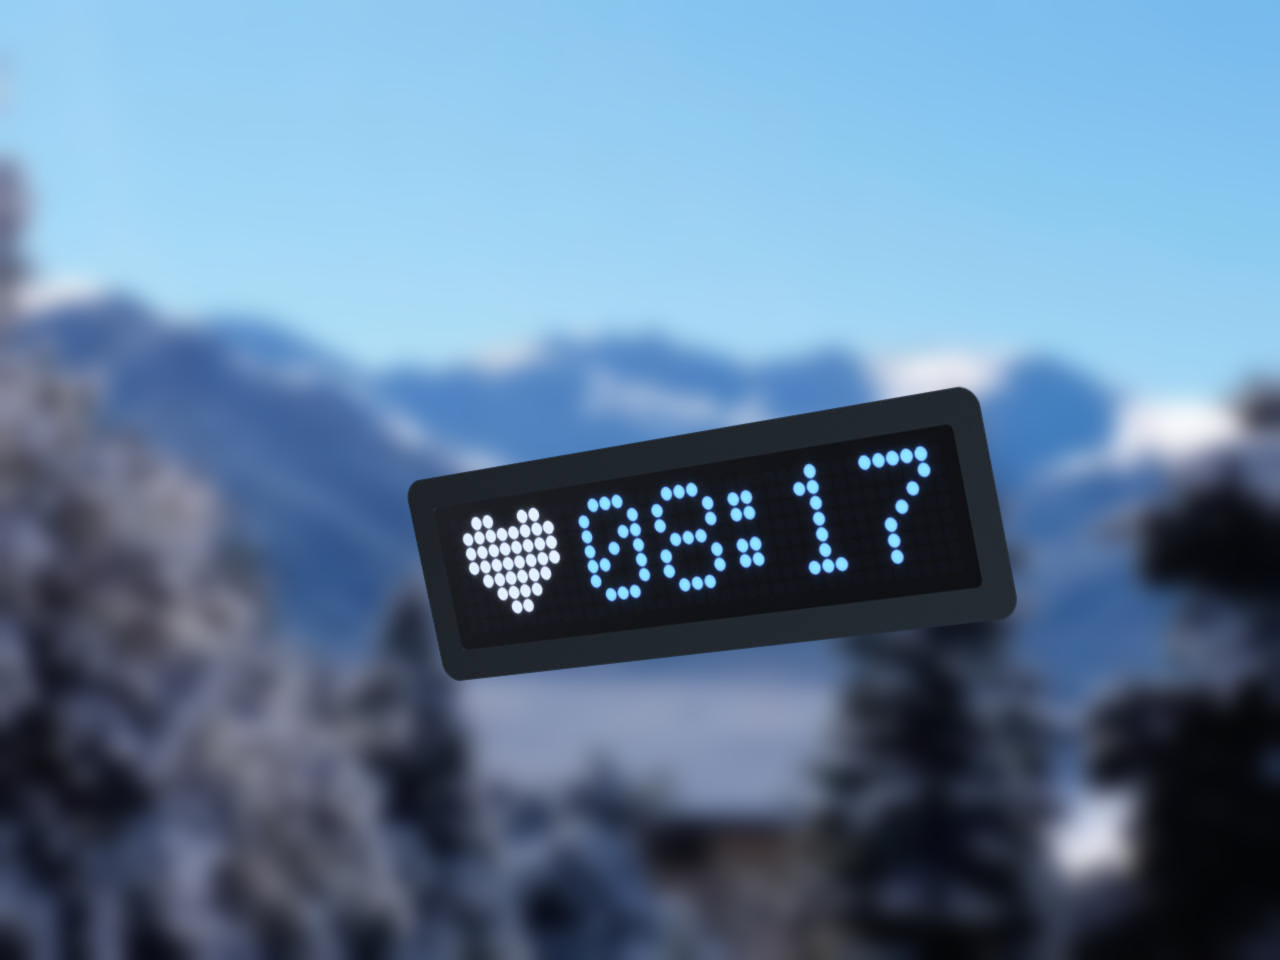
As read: {"hour": 8, "minute": 17}
